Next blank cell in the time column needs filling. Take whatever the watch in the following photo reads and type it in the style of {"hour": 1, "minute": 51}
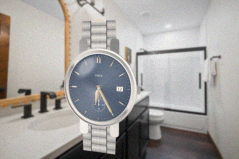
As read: {"hour": 6, "minute": 25}
